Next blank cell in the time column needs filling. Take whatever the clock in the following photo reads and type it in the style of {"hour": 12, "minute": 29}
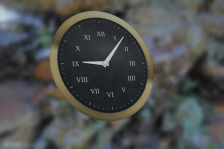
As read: {"hour": 9, "minute": 7}
